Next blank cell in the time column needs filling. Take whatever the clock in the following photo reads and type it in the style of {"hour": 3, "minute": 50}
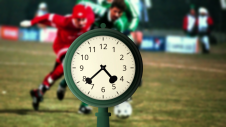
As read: {"hour": 4, "minute": 38}
